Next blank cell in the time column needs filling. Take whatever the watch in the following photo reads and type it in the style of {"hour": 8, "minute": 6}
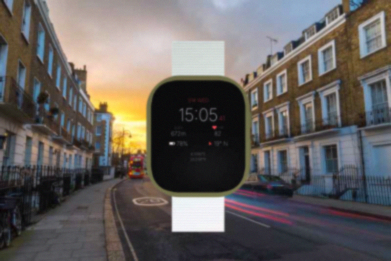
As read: {"hour": 15, "minute": 5}
